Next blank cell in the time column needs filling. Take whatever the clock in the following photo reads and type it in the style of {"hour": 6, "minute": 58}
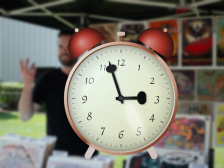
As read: {"hour": 2, "minute": 57}
